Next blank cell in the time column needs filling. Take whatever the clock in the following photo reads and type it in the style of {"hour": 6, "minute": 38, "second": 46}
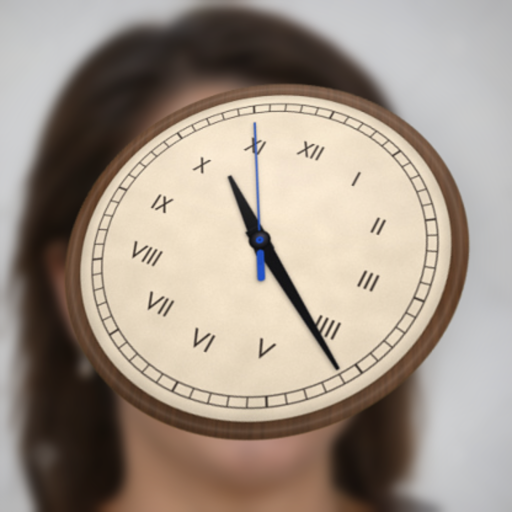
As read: {"hour": 10, "minute": 20, "second": 55}
